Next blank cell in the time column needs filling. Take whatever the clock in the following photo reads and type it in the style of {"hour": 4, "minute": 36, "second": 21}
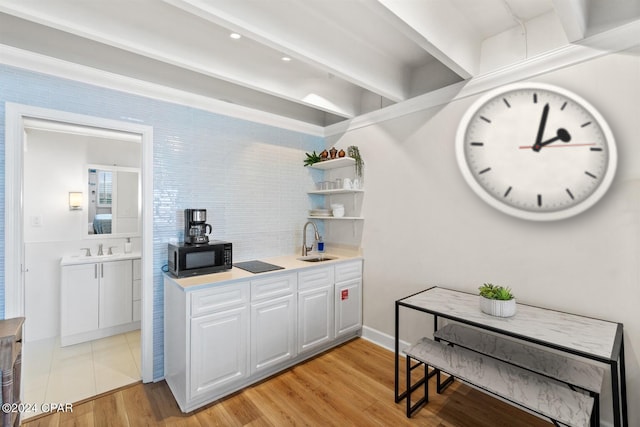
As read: {"hour": 2, "minute": 2, "second": 14}
